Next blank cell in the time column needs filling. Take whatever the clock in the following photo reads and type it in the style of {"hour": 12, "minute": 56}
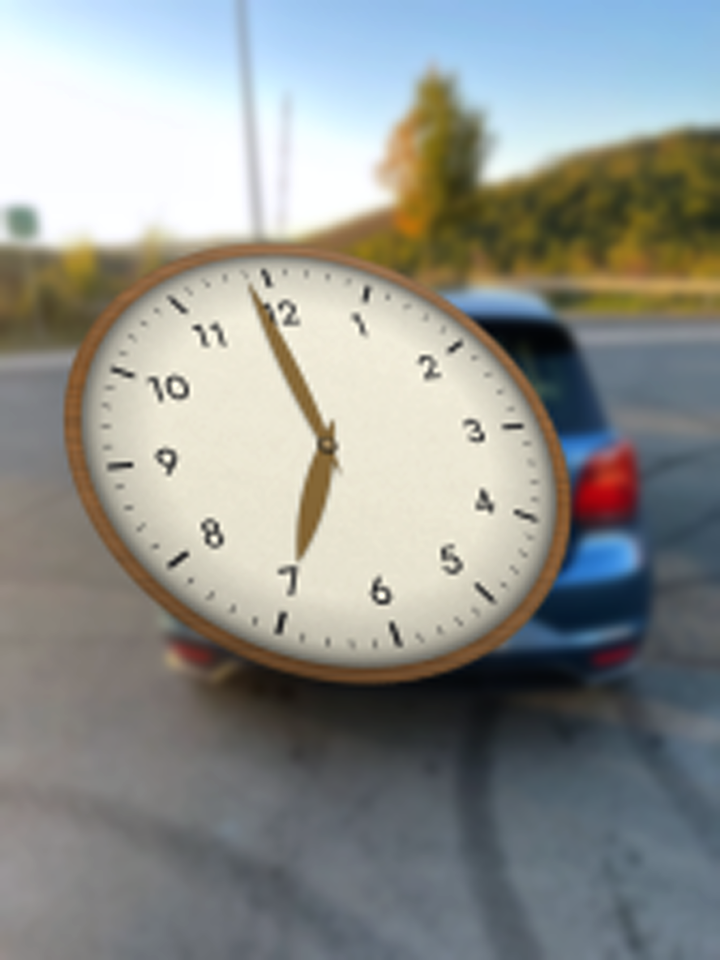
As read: {"hour": 6, "minute": 59}
